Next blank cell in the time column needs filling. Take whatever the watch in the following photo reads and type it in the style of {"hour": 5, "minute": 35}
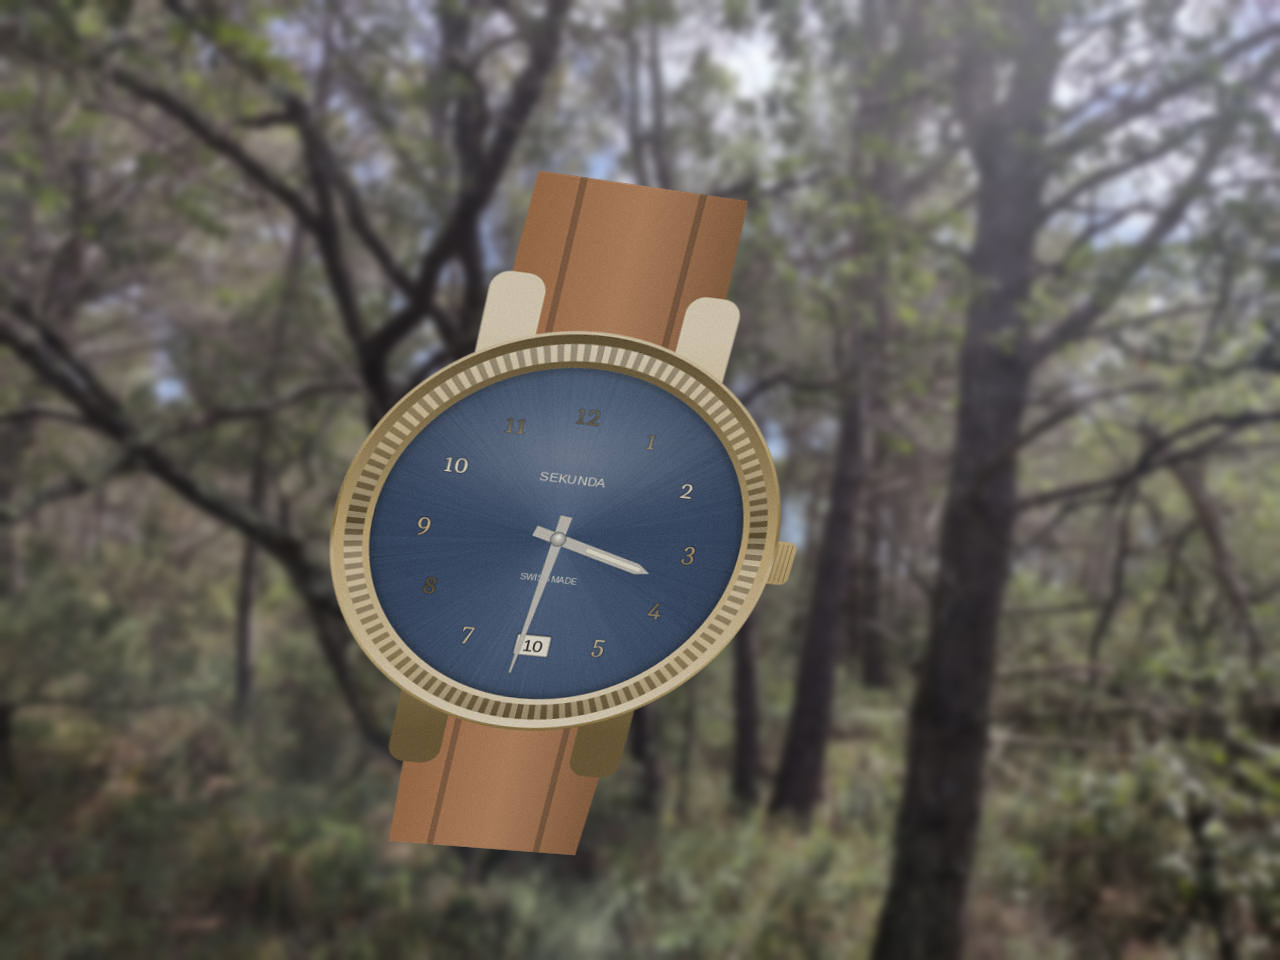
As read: {"hour": 3, "minute": 31}
